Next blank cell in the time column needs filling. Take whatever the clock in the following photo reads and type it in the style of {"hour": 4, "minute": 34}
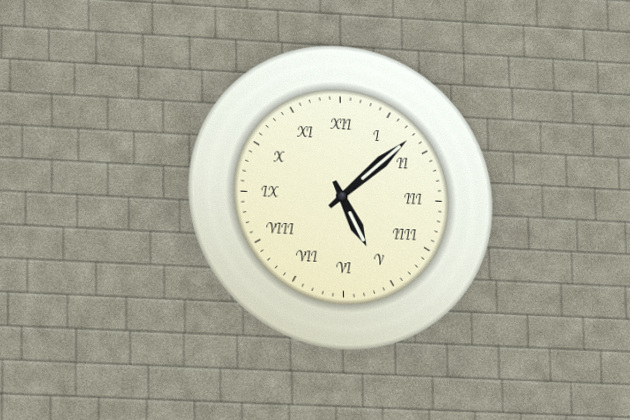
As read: {"hour": 5, "minute": 8}
